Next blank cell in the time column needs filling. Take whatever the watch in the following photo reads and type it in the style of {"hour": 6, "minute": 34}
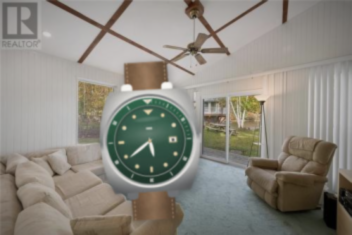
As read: {"hour": 5, "minute": 39}
